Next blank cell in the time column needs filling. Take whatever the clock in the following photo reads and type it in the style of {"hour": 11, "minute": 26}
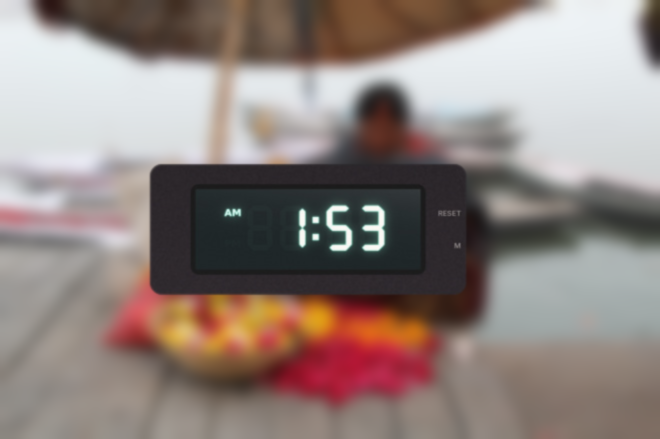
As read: {"hour": 1, "minute": 53}
